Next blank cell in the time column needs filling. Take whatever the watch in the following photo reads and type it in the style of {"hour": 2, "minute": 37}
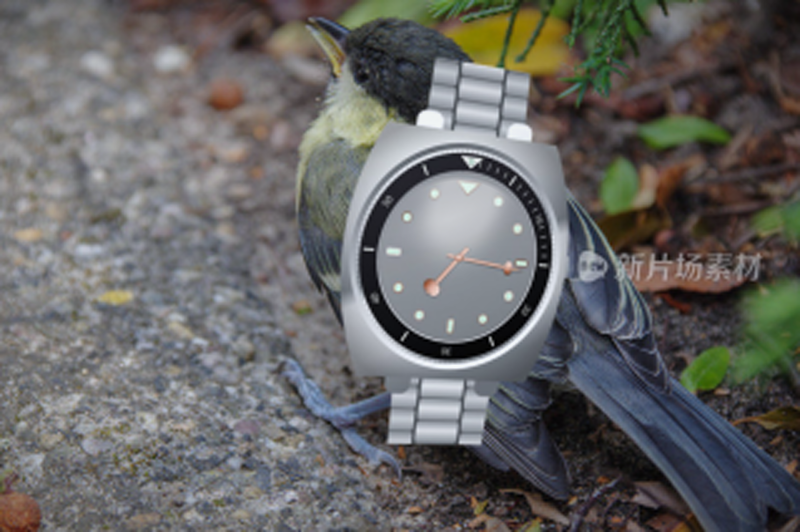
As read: {"hour": 7, "minute": 16}
